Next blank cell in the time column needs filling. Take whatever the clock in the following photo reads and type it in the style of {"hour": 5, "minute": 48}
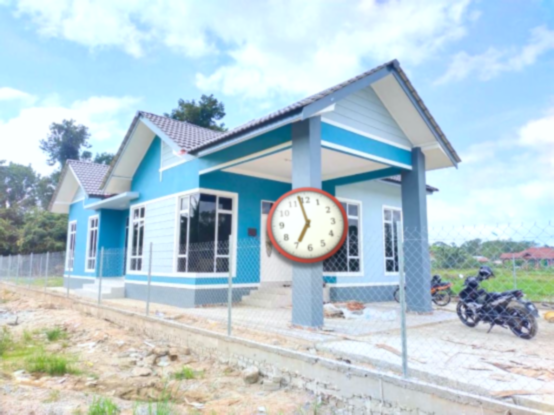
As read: {"hour": 6, "minute": 58}
